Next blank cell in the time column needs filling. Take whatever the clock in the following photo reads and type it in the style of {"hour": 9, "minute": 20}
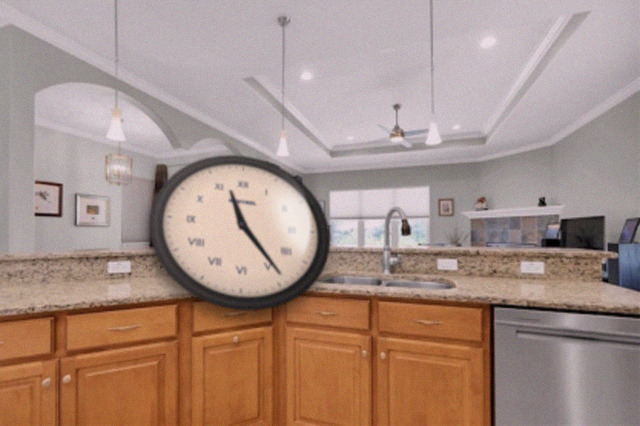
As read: {"hour": 11, "minute": 24}
